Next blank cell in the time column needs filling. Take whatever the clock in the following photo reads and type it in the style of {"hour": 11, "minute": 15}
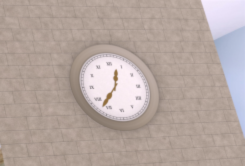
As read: {"hour": 12, "minute": 37}
